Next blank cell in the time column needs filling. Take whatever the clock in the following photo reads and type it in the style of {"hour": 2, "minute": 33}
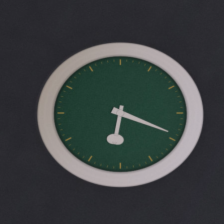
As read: {"hour": 6, "minute": 19}
